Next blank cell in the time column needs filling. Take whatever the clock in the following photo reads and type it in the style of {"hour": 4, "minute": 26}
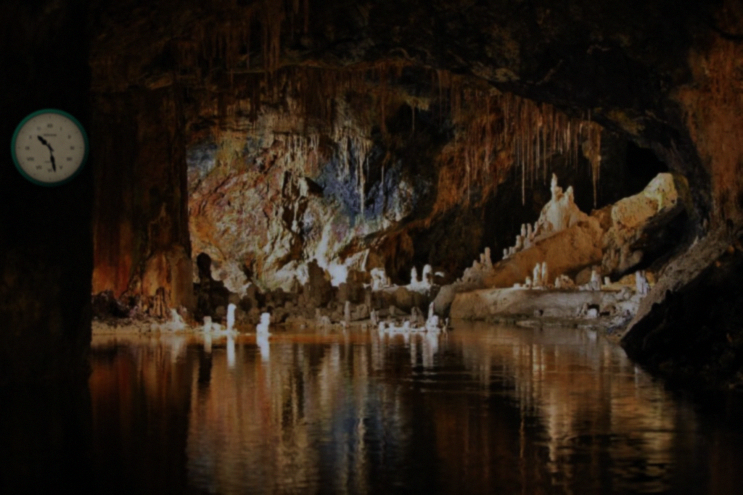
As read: {"hour": 10, "minute": 28}
